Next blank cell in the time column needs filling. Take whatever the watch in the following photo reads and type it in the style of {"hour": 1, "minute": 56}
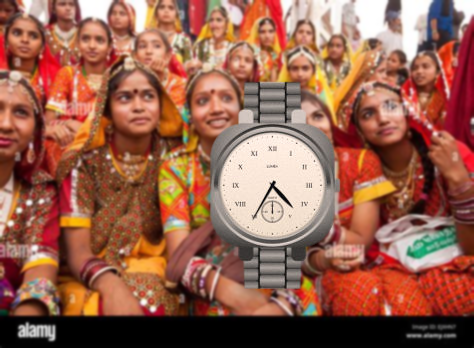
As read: {"hour": 4, "minute": 35}
